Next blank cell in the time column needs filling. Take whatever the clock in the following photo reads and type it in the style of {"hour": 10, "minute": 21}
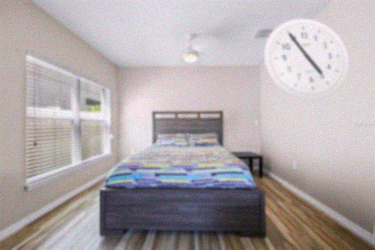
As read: {"hour": 4, "minute": 55}
